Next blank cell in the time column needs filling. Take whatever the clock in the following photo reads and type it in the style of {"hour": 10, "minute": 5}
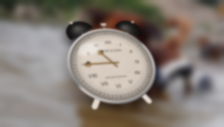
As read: {"hour": 10, "minute": 45}
